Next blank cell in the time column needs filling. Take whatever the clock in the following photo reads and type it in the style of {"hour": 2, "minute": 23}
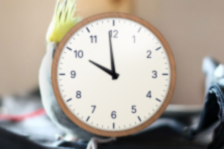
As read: {"hour": 9, "minute": 59}
